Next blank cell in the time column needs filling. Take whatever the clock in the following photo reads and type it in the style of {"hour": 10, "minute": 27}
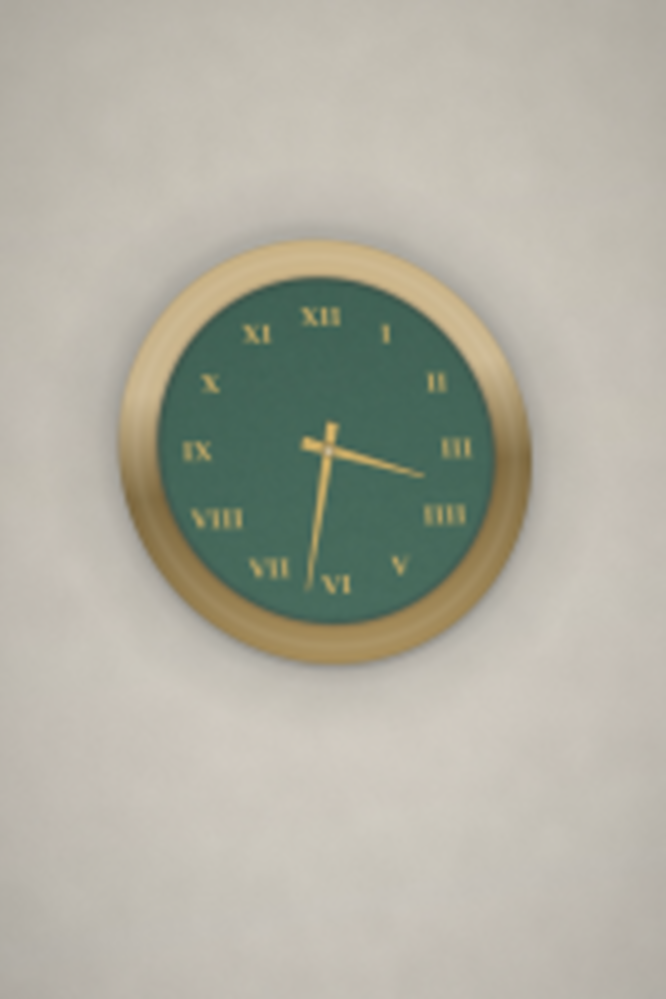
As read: {"hour": 3, "minute": 32}
